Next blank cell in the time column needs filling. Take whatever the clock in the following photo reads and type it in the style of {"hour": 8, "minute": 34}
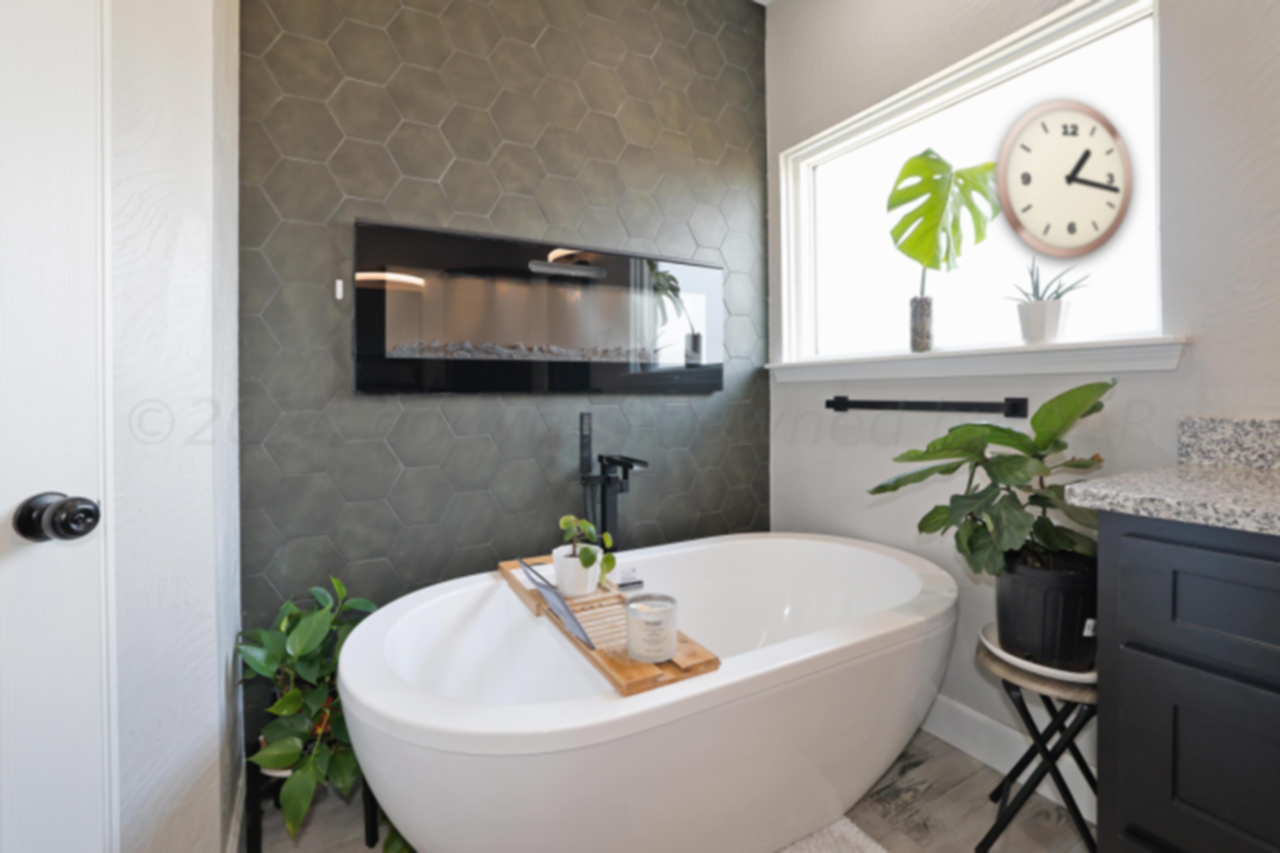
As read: {"hour": 1, "minute": 17}
